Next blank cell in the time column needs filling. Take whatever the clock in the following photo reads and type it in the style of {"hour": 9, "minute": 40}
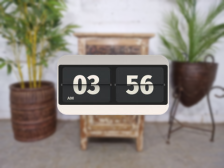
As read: {"hour": 3, "minute": 56}
